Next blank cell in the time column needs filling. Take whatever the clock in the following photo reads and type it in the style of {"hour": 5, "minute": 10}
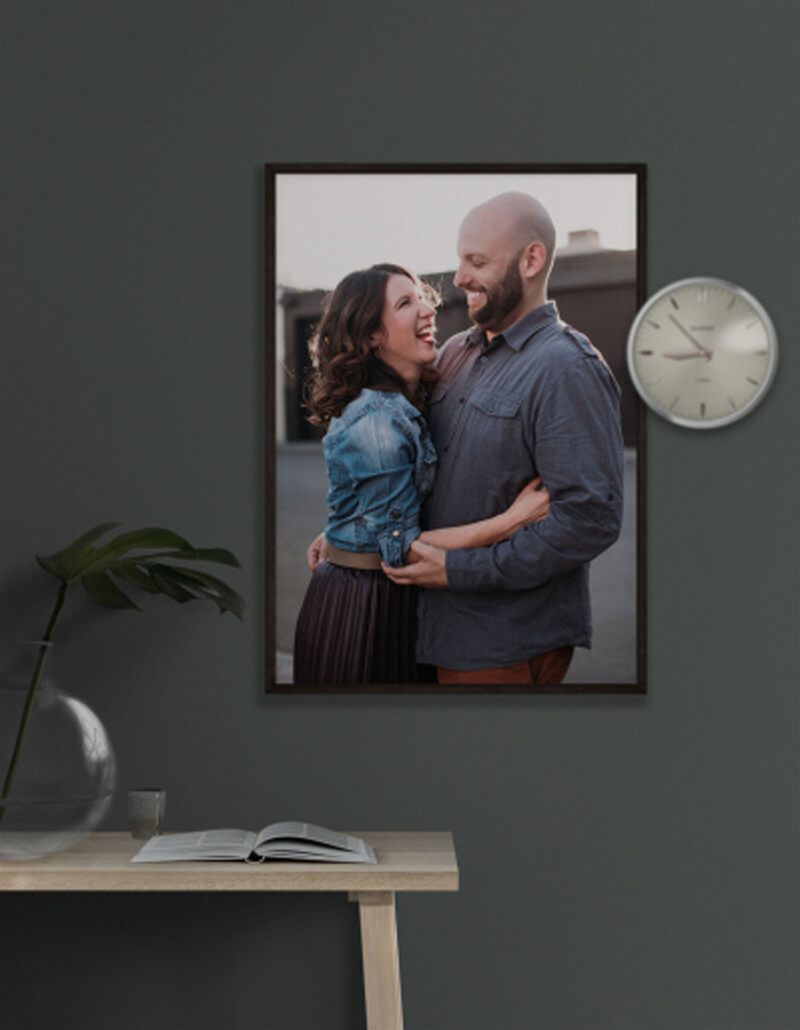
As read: {"hour": 8, "minute": 53}
